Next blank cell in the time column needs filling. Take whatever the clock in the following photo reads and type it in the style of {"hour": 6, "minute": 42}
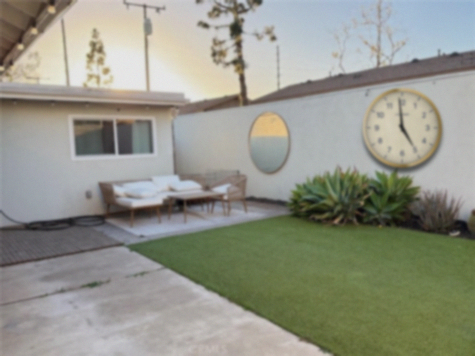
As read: {"hour": 4, "minute": 59}
